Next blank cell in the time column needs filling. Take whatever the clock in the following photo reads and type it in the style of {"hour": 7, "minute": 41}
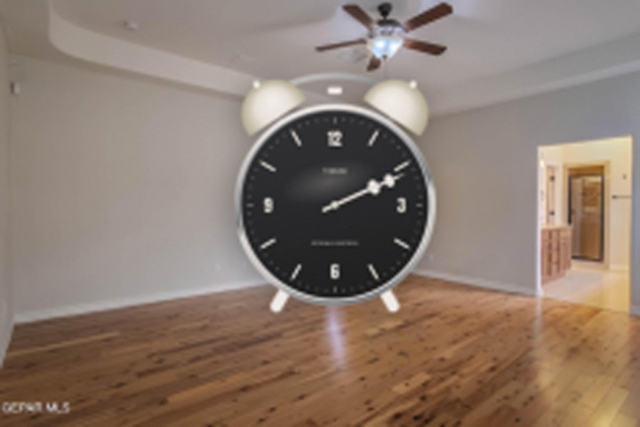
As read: {"hour": 2, "minute": 11}
